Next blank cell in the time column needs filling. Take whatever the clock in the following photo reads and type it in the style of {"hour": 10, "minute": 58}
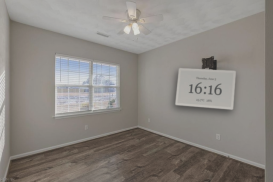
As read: {"hour": 16, "minute": 16}
